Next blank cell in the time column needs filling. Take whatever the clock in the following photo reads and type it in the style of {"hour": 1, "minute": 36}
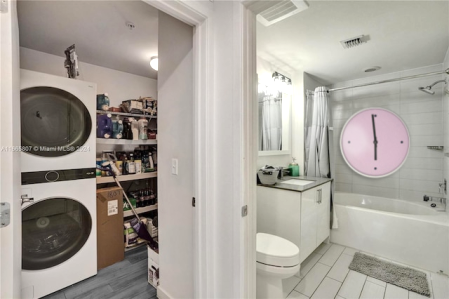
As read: {"hour": 5, "minute": 59}
